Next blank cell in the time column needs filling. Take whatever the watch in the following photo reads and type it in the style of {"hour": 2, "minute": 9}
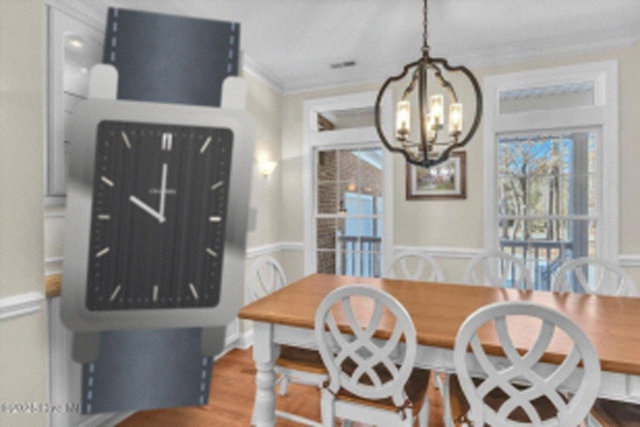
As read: {"hour": 10, "minute": 0}
